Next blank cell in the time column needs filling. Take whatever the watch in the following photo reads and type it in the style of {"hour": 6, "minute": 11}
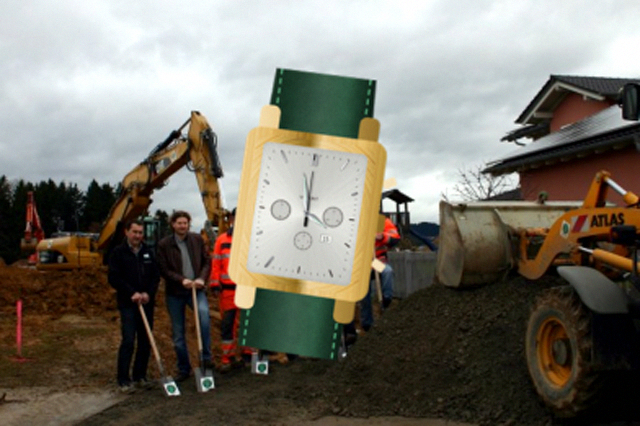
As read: {"hour": 3, "minute": 58}
